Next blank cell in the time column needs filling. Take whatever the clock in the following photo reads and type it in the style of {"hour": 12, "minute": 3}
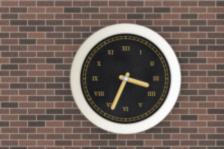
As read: {"hour": 3, "minute": 34}
